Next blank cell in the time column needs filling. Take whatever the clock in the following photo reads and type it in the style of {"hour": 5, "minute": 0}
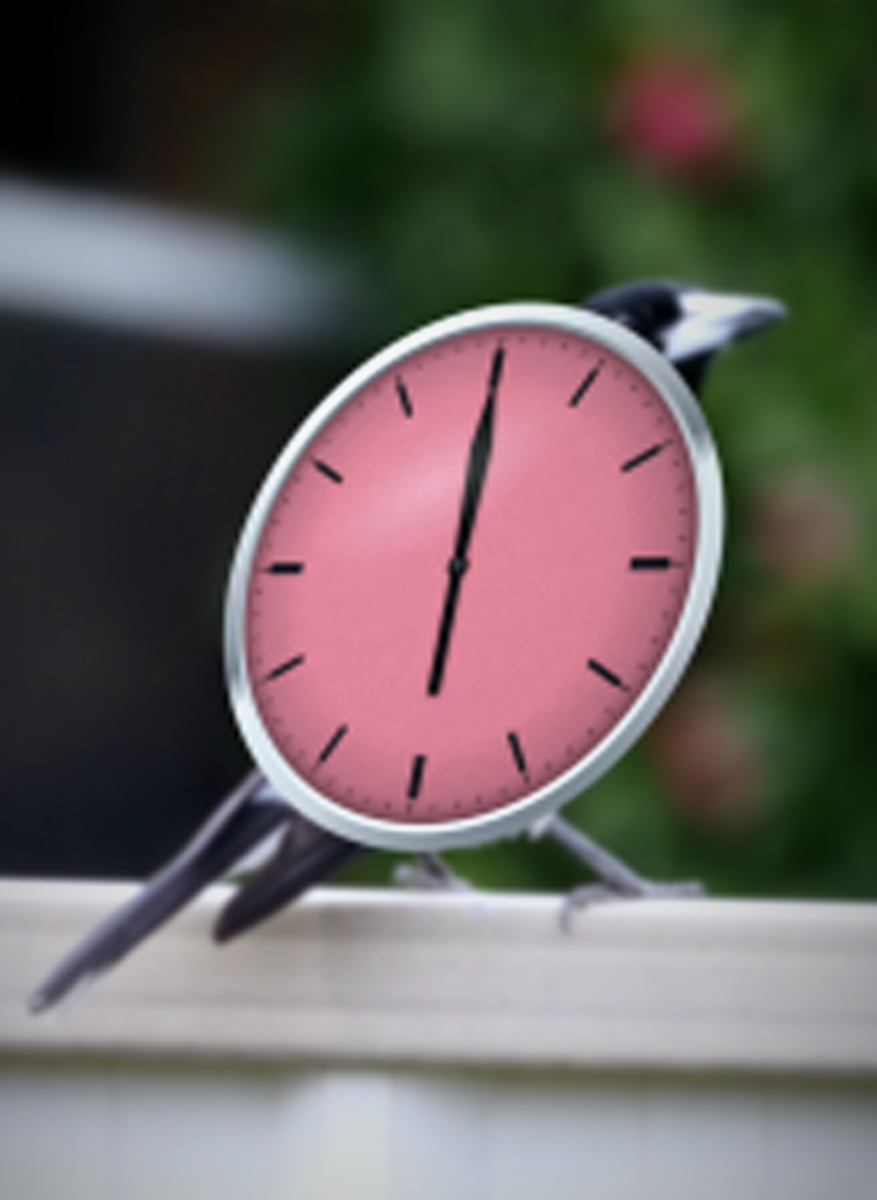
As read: {"hour": 6, "minute": 0}
